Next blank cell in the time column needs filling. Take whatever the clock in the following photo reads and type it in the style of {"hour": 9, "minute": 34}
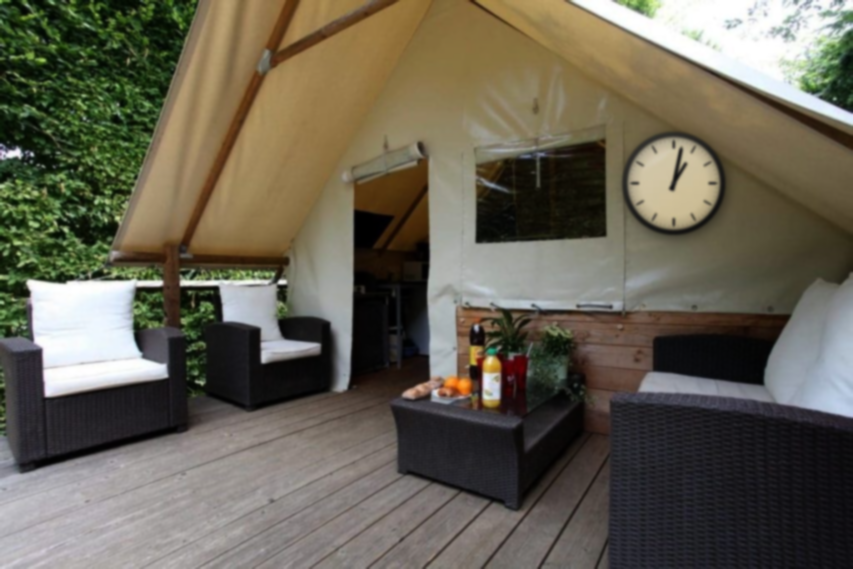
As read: {"hour": 1, "minute": 2}
